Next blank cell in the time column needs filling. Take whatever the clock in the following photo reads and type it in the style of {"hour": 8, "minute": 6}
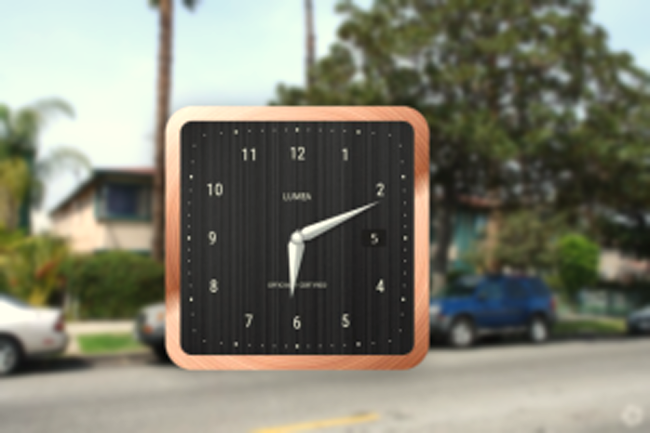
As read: {"hour": 6, "minute": 11}
